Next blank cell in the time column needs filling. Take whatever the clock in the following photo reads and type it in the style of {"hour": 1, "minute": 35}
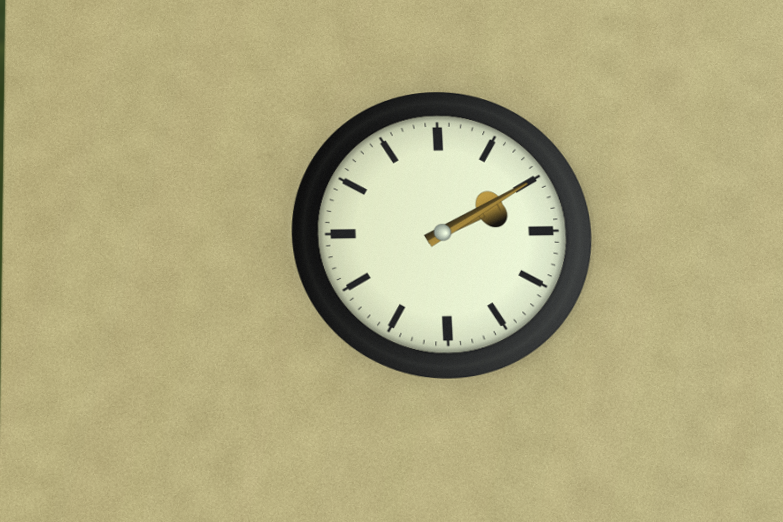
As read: {"hour": 2, "minute": 10}
